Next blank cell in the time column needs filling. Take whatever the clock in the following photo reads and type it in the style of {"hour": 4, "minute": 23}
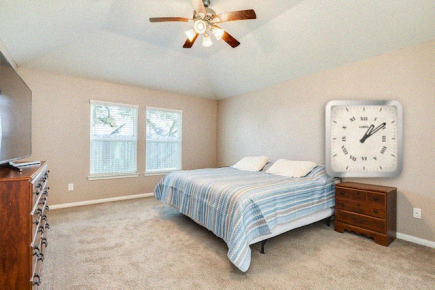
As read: {"hour": 1, "minute": 9}
